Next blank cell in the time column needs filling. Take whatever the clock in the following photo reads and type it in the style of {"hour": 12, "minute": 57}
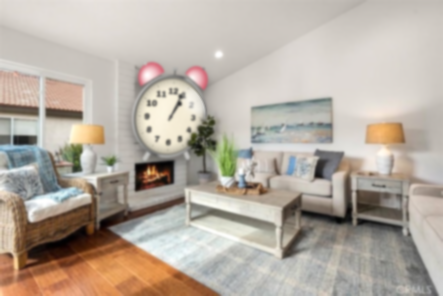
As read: {"hour": 1, "minute": 4}
